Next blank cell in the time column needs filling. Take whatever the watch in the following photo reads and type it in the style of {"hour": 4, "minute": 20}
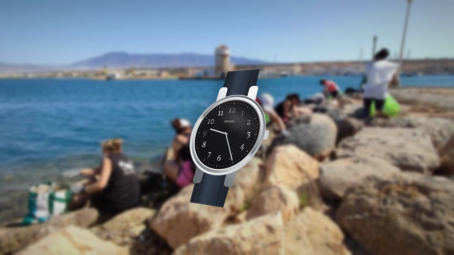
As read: {"hour": 9, "minute": 25}
